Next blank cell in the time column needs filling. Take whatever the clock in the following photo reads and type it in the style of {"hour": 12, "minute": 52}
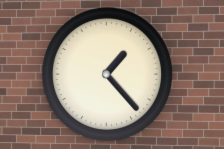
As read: {"hour": 1, "minute": 23}
